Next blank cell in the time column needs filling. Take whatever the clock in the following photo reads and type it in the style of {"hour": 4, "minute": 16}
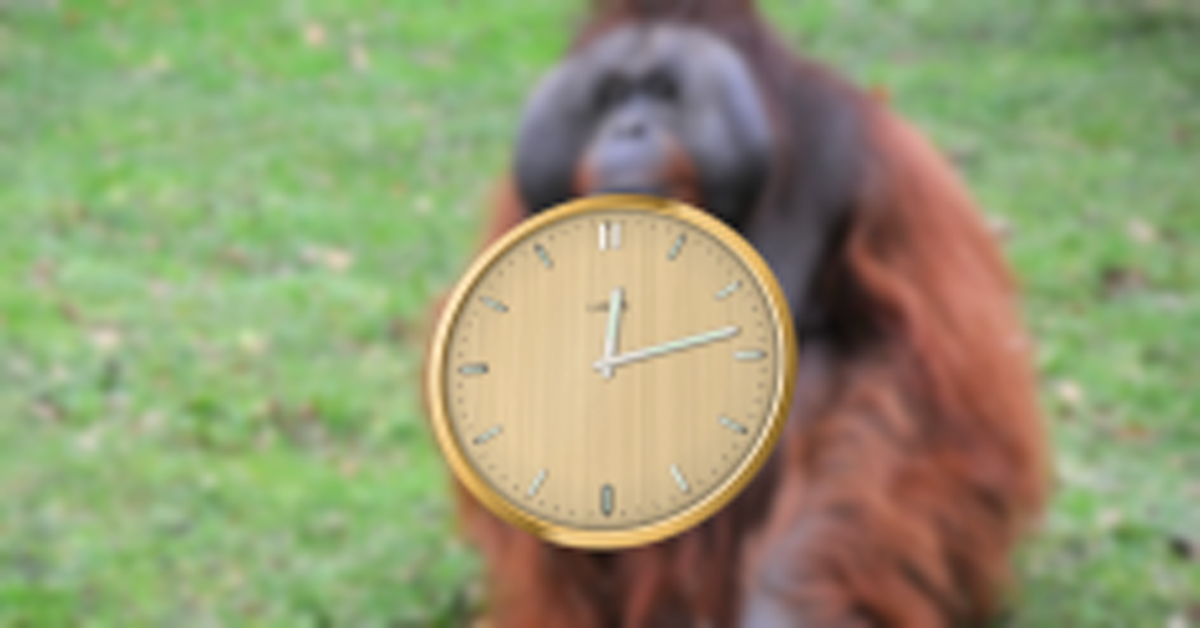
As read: {"hour": 12, "minute": 13}
